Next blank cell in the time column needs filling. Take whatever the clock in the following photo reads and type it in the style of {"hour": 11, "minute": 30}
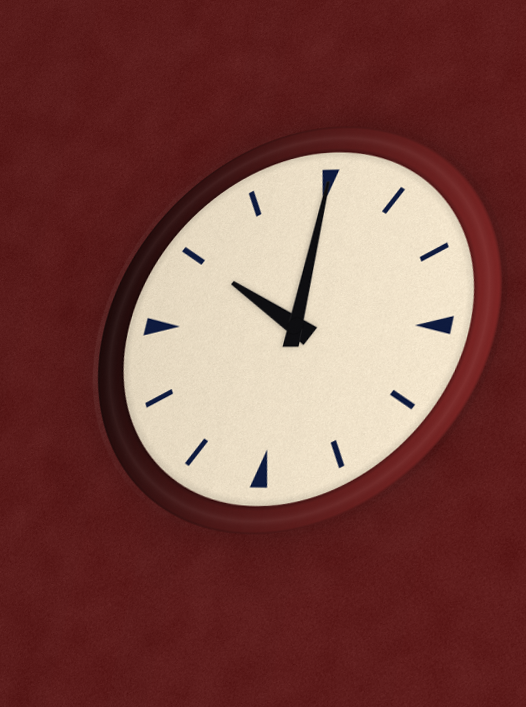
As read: {"hour": 10, "minute": 0}
